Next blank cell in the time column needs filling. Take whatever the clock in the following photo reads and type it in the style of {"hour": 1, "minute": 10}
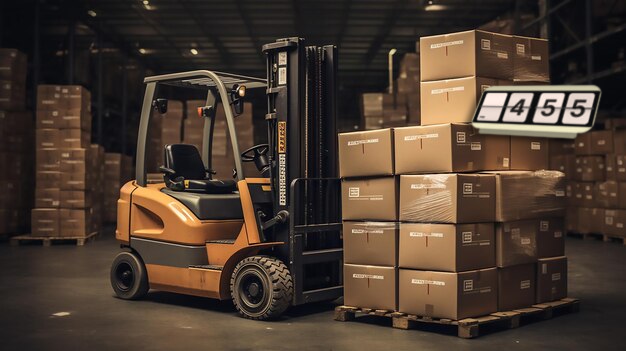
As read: {"hour": 4, "minute": 55}
